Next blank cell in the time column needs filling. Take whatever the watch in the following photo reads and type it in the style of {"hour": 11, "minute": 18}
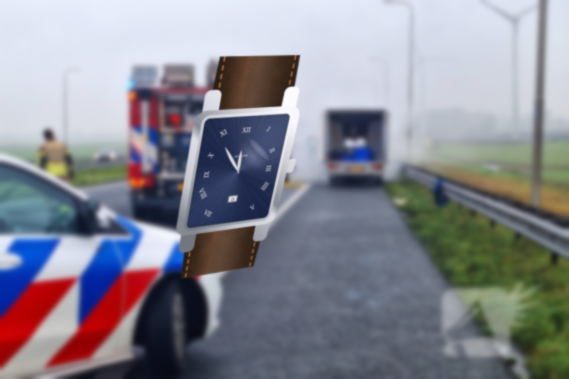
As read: {"hour": 11, "minute": 54}
